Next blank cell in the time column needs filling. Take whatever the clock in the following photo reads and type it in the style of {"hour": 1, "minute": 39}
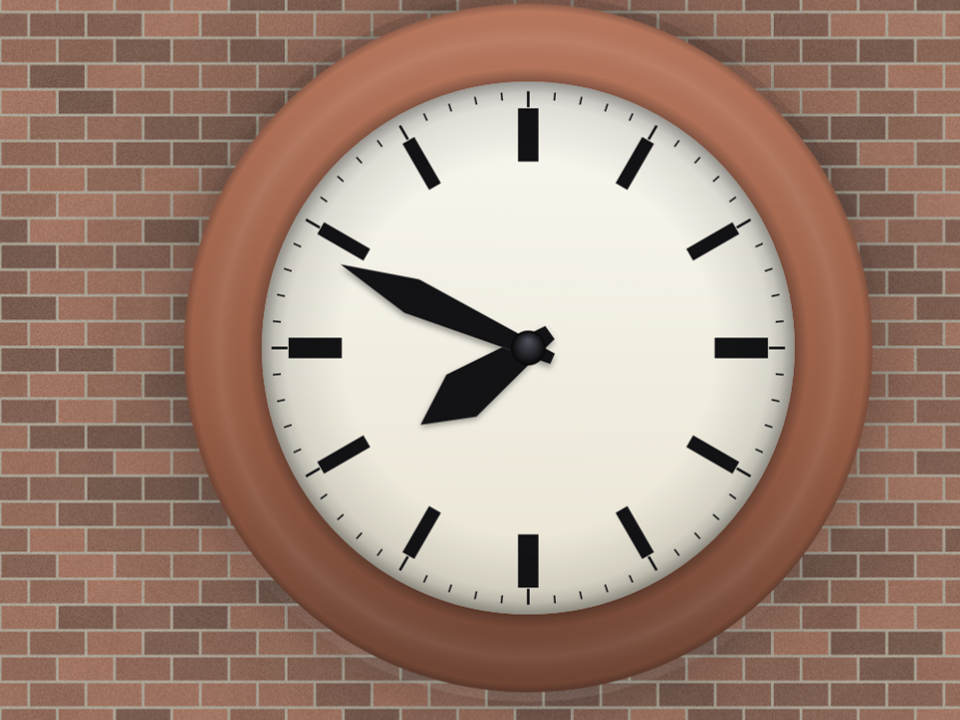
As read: {"hour": 7, "minute": 49}
